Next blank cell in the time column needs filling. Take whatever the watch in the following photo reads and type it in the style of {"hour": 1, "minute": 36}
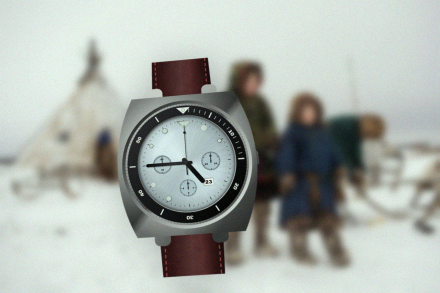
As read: {"hour": 4, "minute": 45}
